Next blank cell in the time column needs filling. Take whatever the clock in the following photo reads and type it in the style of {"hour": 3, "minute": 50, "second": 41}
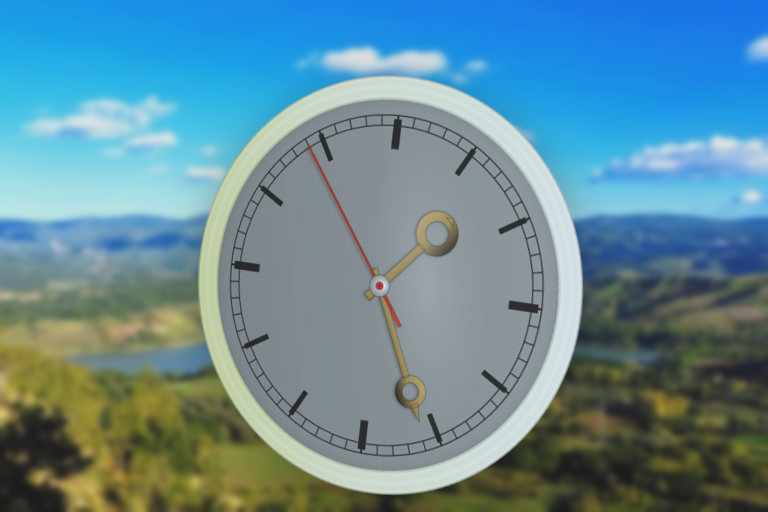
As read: {"hour": 1, "minute": 25, "second": 54}
